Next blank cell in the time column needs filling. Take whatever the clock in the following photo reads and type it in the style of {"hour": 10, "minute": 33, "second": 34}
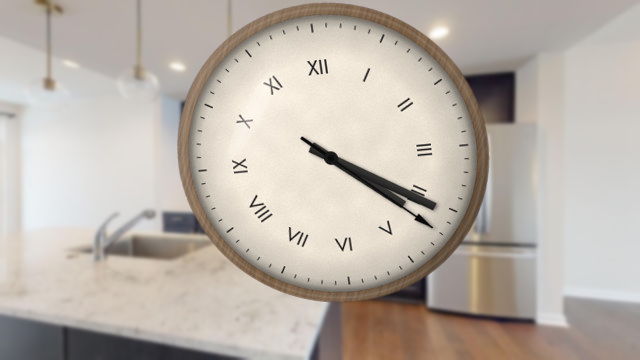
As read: {"hour": 4, "minute": 20, "second": 22}
